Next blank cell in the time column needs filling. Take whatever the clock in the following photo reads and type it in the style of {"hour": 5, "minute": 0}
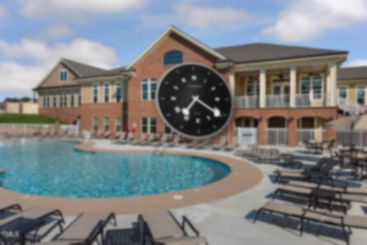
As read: {"hour": 7, "minute": 21}
